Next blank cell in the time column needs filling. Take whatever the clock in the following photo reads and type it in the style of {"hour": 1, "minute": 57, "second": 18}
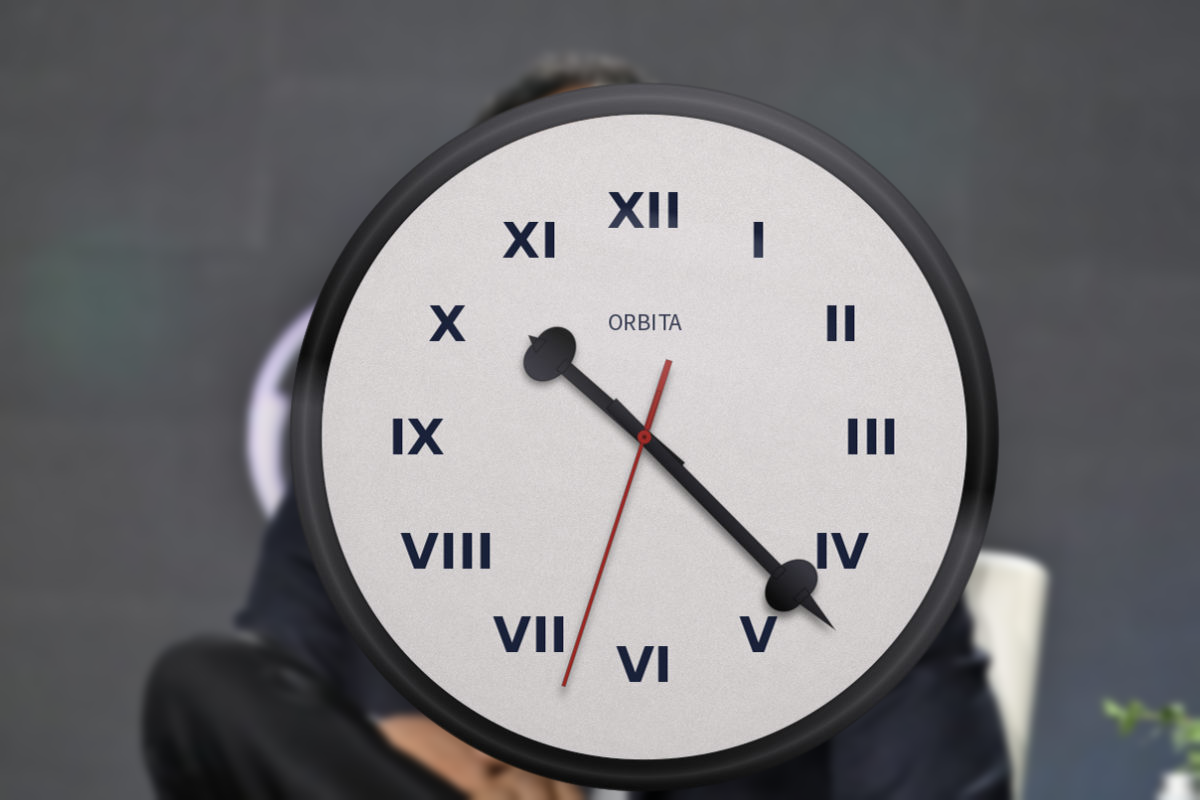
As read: {"hour": 10, "minute": 22, "second": 33}
